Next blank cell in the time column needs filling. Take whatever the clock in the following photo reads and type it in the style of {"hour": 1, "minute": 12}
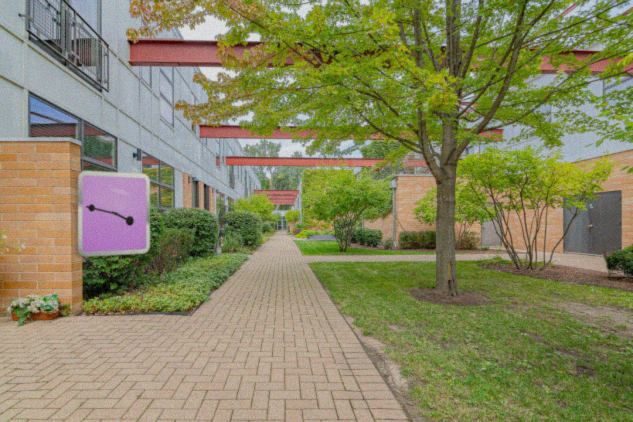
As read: {"hour": 3, "minute": 47}
